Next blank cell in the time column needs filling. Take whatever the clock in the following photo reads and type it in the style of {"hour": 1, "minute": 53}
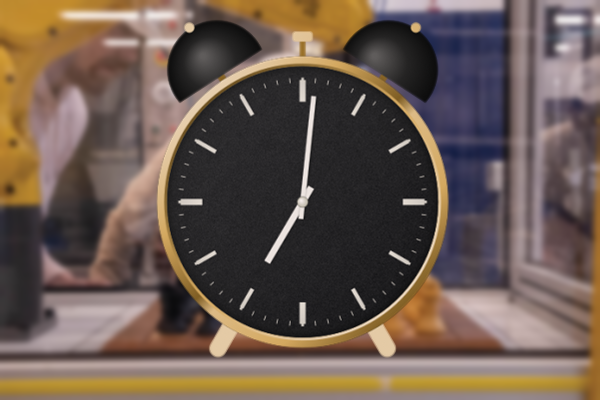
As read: {"hour": 7, "minute": 1}
